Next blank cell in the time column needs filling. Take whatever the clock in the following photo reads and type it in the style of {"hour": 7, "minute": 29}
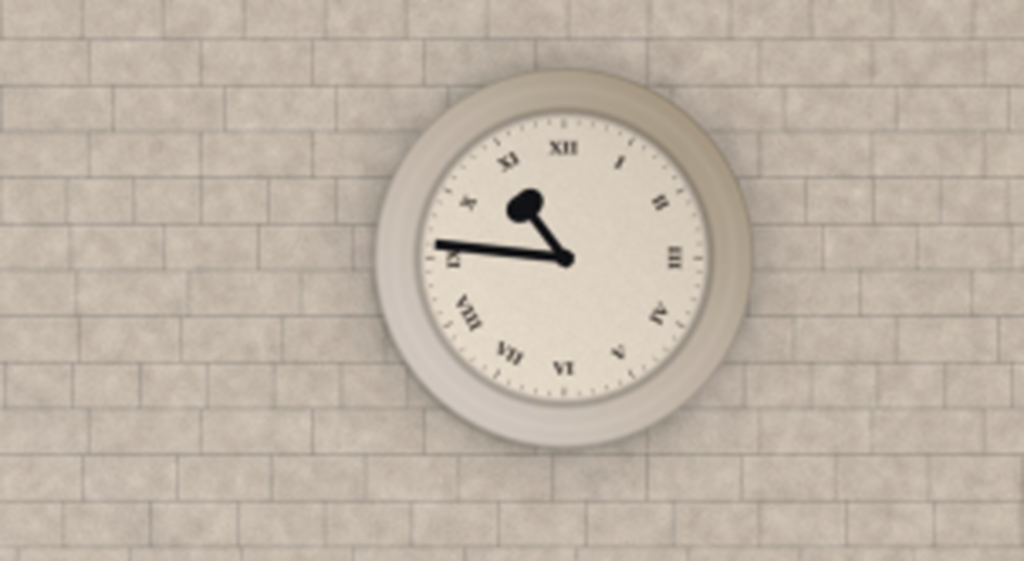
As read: {"hour": 10, "minute": 46}
